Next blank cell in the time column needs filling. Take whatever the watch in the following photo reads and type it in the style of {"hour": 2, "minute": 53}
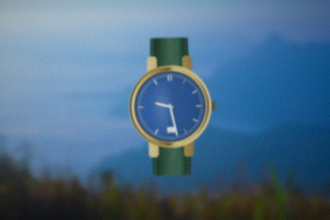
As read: {"hour": 9, "minute": 28}
